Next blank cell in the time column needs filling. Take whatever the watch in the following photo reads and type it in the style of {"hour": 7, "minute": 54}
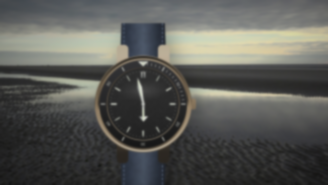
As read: {"hour": 5, "minute": 58}
